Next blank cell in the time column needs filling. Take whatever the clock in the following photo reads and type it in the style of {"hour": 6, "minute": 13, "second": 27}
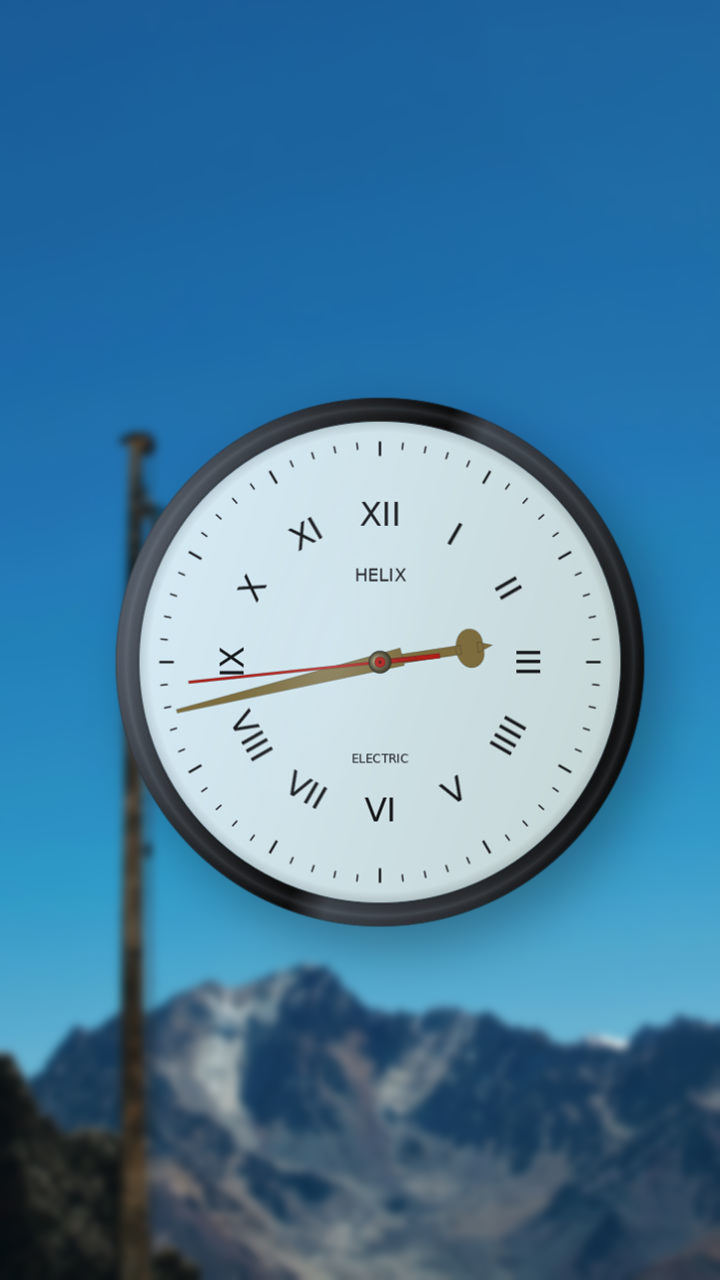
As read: {"hour": 2, "minute": 42, "second": 44}
